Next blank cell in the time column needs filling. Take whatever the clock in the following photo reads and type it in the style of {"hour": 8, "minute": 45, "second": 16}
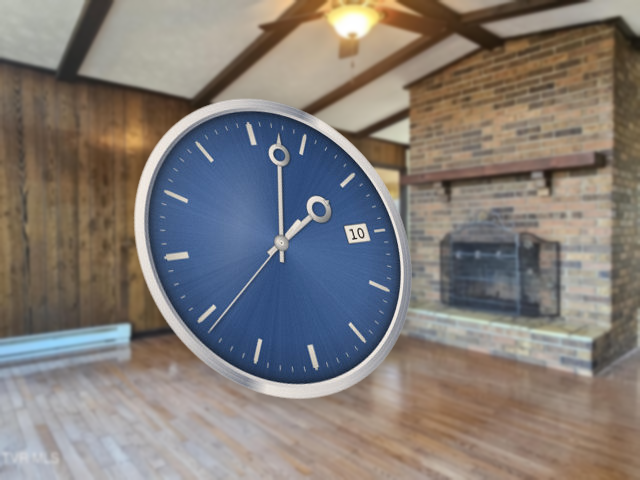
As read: {"hour": 2, "minute": 2, "second": 39}
